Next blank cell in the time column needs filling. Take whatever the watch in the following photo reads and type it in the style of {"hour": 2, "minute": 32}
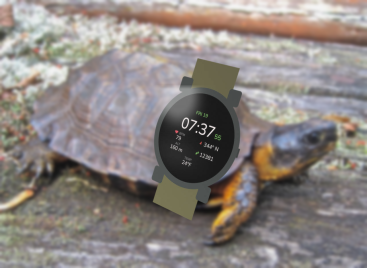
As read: {"hour": 7, "minute": 37}
